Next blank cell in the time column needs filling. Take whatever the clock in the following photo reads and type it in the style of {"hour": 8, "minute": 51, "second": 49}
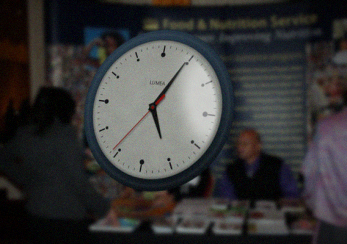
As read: {"hour": 5, "minute": 4, "second": 36}
